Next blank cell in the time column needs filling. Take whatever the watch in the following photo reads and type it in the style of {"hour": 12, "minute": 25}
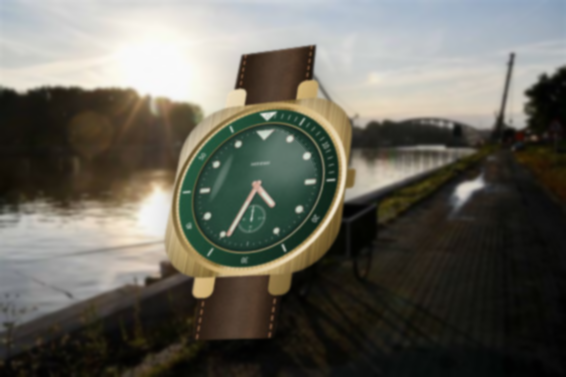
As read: {"hour": 4, "minute": 34}
